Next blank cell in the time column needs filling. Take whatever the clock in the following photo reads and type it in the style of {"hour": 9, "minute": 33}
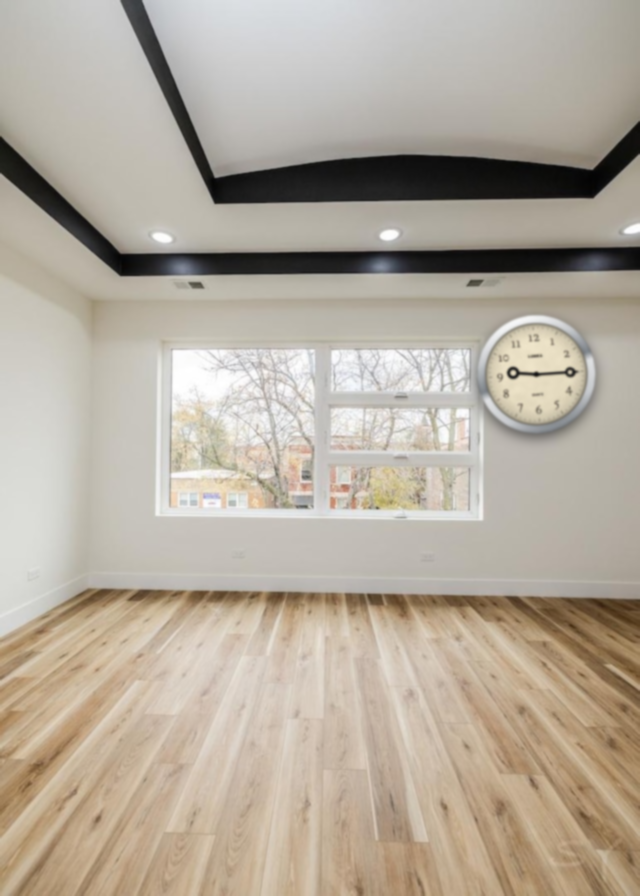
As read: {"hour": 9, "minute": 15}
